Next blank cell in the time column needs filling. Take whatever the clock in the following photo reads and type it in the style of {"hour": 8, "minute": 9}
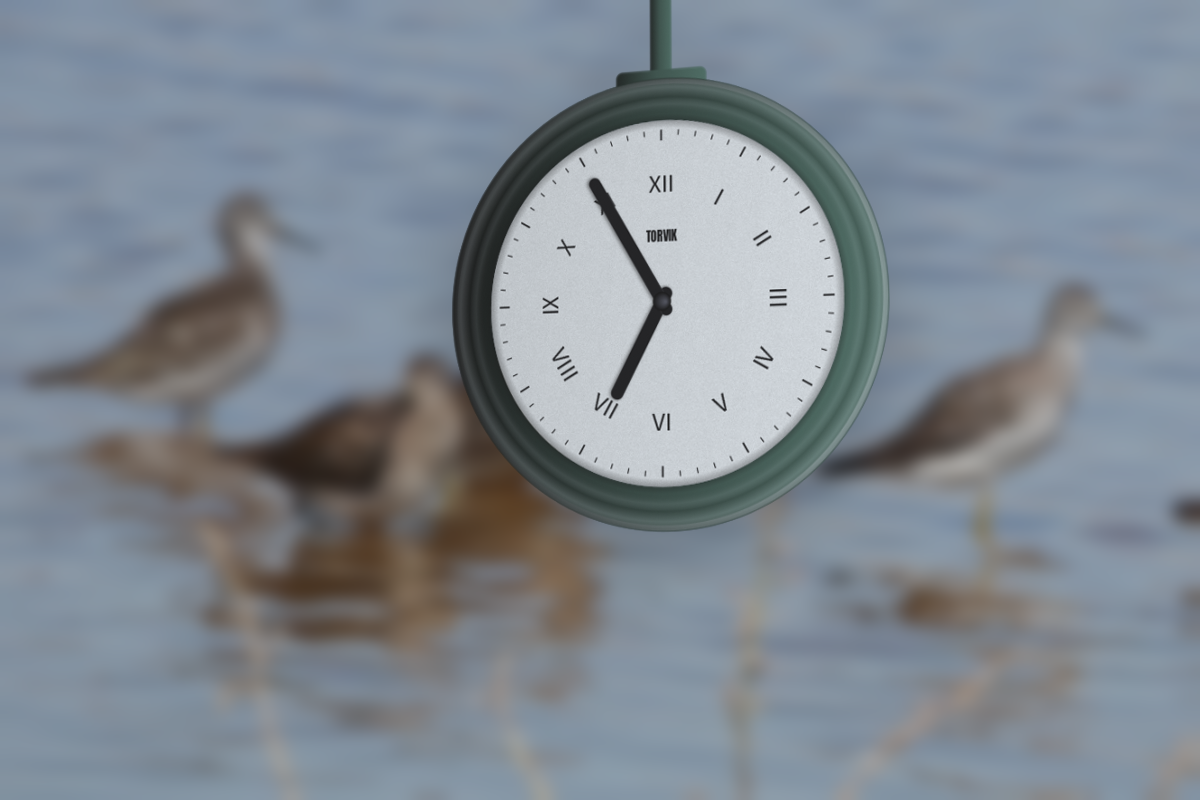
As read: {"hour": 6, "minute": 55}
